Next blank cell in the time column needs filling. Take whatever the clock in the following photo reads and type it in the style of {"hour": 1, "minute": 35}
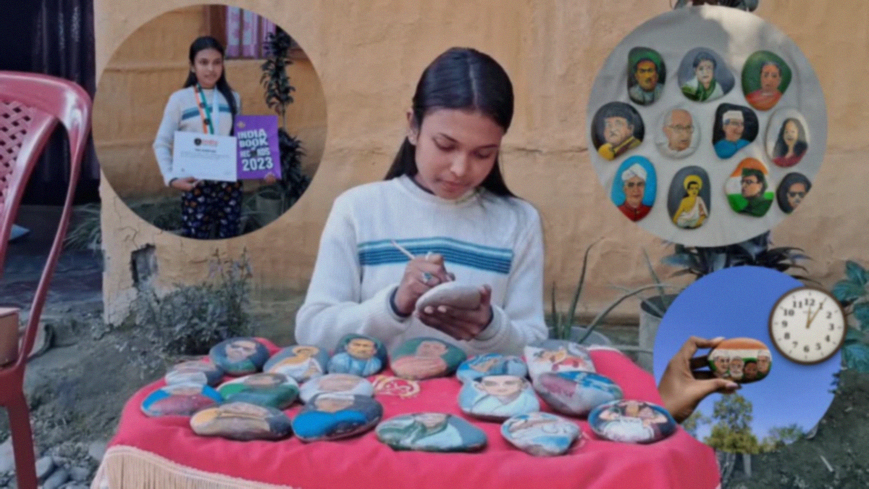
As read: {"hour": 12, "minute": 5}
